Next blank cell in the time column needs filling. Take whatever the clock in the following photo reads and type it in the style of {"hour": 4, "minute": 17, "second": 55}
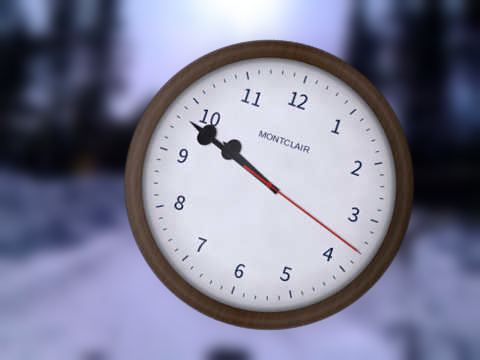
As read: {"hour": 9, "minute": 48, "second": 18}
